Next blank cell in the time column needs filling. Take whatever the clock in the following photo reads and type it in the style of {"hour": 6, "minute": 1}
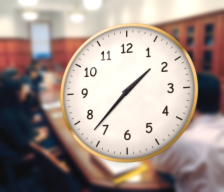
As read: {"hour": 1, "minute": 37}
